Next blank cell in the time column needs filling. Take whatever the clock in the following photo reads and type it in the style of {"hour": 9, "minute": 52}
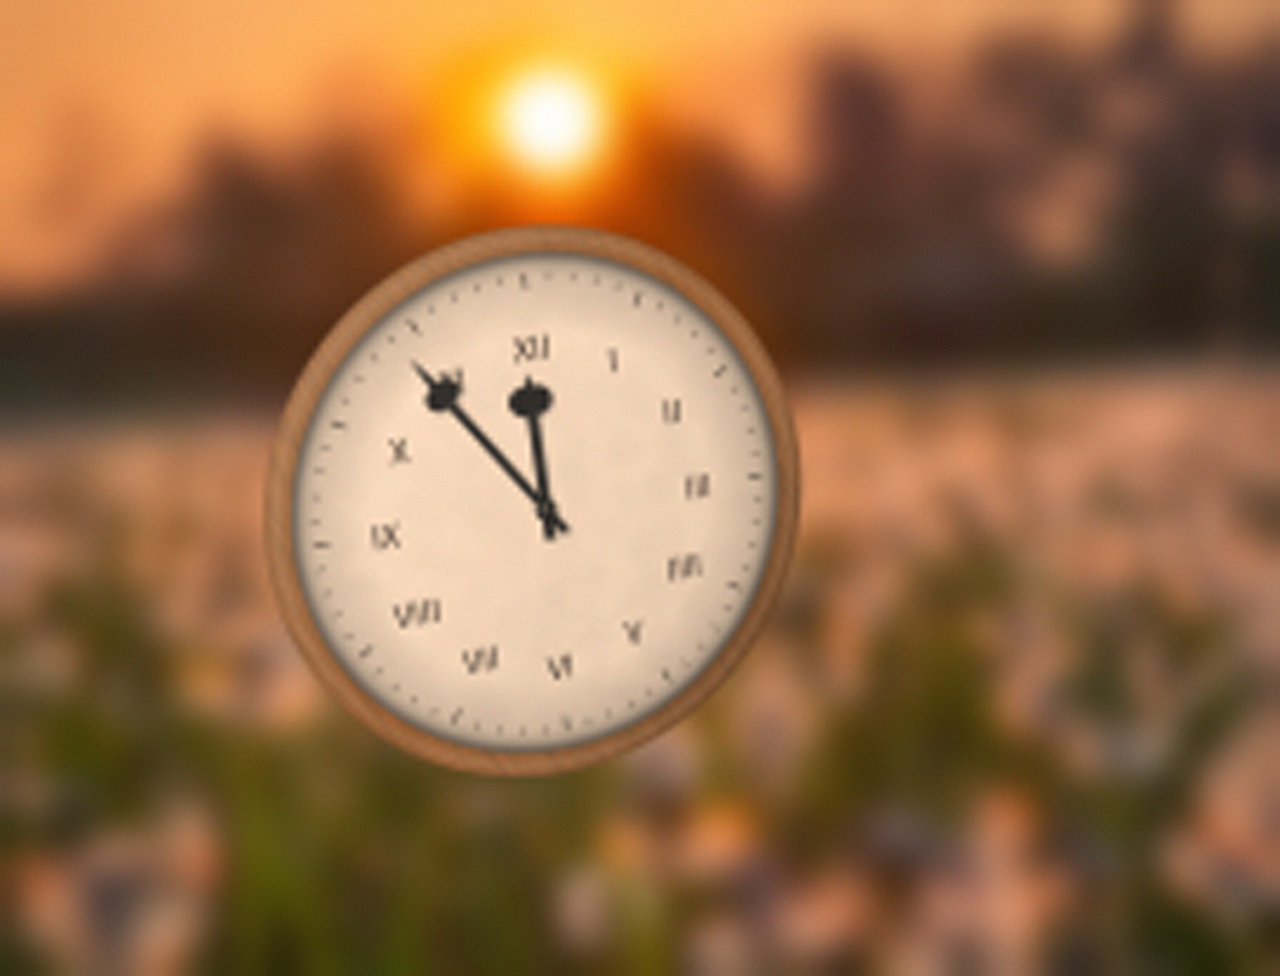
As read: {"hour": 11, "minute": 54}
